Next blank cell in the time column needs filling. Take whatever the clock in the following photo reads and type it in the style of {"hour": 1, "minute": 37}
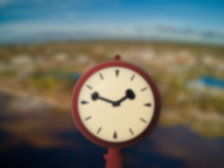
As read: {"hour": 1, "minute": 48}
